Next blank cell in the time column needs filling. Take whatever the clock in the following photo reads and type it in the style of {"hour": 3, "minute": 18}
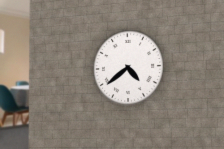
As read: {"hour": 4, "minute": 39}
